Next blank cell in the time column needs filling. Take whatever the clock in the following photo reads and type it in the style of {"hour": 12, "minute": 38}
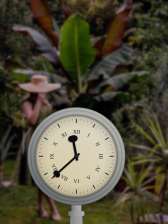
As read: {"hour": 11, "minute": 38}
